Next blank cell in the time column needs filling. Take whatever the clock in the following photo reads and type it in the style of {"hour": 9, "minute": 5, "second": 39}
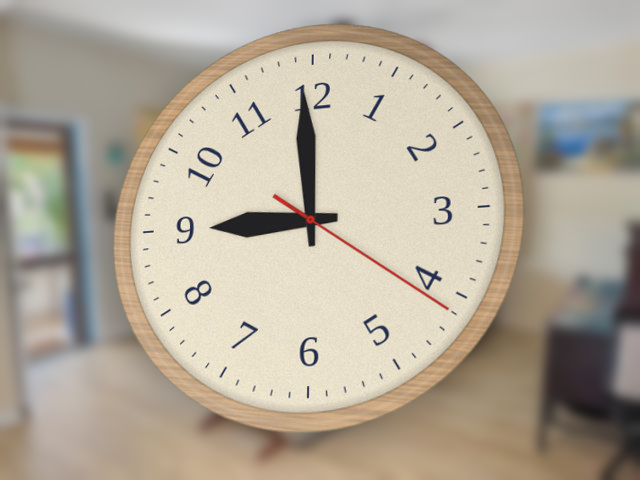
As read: {"hour": 8, "minute": 59, "second": 21}
